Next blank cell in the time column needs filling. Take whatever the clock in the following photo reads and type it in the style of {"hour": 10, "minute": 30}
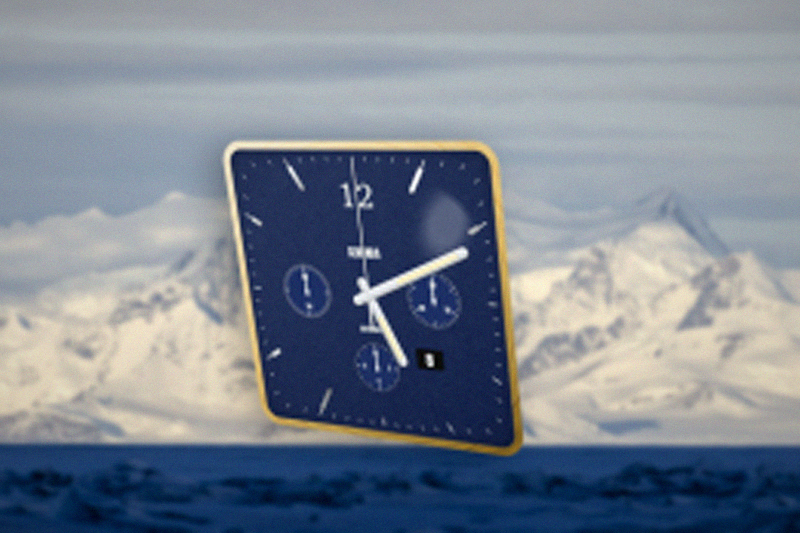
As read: {"hour": 5, "minute": 11}
